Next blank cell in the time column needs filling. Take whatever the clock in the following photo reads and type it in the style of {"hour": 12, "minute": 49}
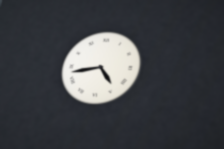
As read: {"hour": 4, "minute": 43}
